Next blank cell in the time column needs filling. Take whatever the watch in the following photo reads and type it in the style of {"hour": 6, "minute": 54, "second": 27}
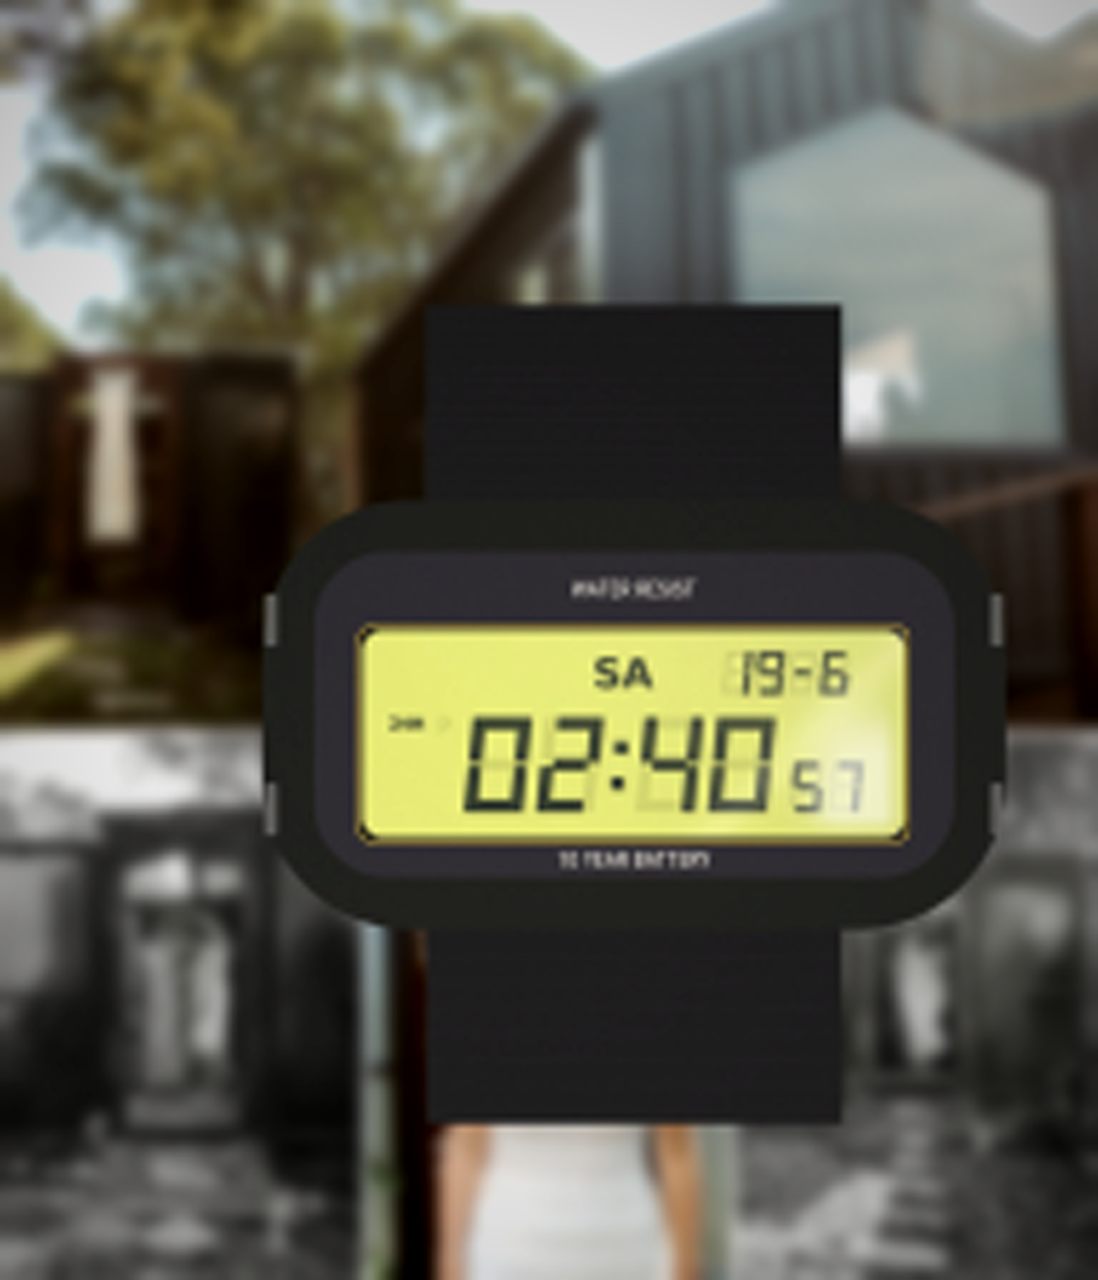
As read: {"hour": 2, "minute": 40, "second": 57}
